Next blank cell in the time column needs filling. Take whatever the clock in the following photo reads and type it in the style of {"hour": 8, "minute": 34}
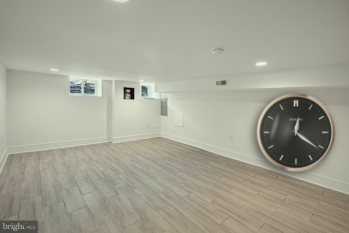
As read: {"hour": 12, "minute": 21}
